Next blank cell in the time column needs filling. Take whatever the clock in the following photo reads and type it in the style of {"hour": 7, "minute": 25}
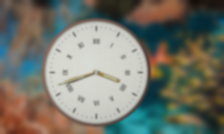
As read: {"hour": 3, "minute": 42}
